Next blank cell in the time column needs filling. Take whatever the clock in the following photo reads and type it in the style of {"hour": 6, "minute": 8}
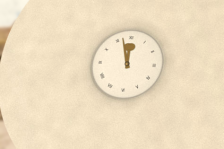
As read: {"hour": 11, "minute": 57}
